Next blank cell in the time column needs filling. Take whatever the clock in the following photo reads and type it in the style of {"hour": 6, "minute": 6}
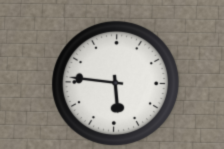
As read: {"hour": 5, "minute": 46}
